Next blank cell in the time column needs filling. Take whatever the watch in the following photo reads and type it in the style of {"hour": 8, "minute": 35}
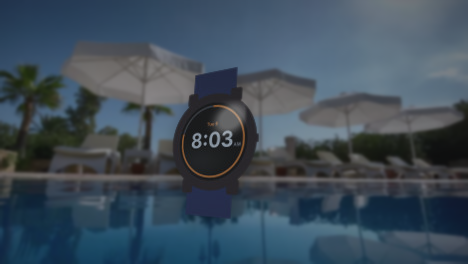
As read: {"hour": 8, "minute": 3}
